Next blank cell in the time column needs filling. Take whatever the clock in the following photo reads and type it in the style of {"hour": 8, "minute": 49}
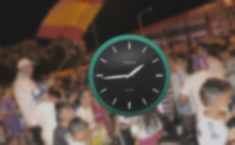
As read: {"hour": 1, "minute": 44}
